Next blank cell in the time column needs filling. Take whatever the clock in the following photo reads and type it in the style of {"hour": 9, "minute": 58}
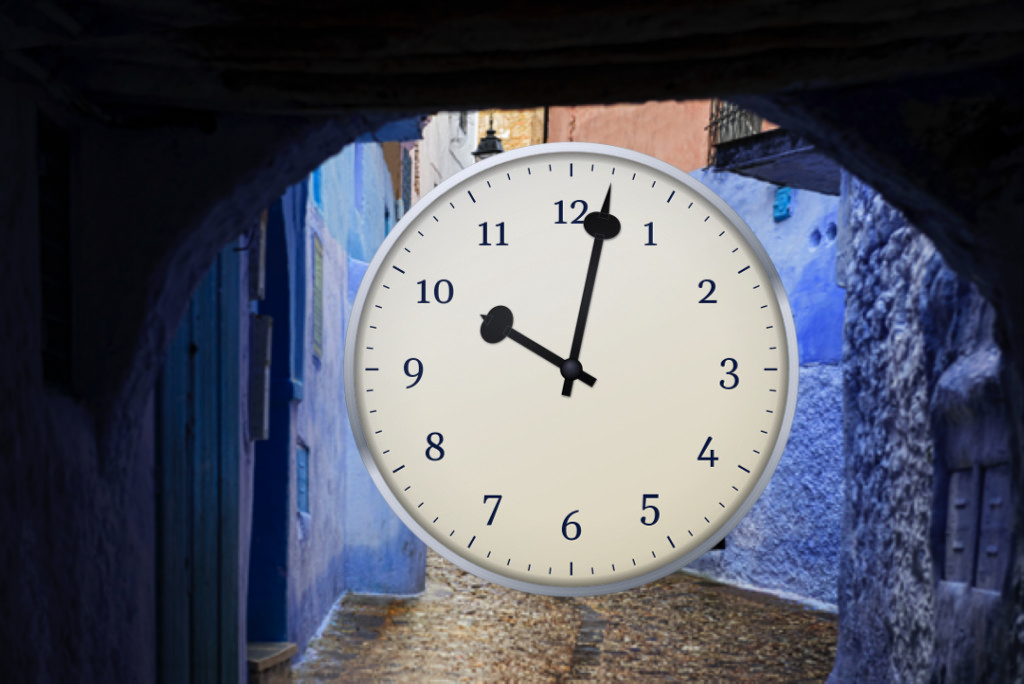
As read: {"hour": 10, "minute": 2}
